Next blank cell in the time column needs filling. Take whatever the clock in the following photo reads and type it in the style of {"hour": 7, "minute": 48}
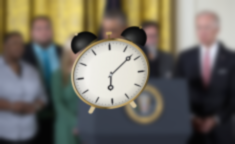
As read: {"hour": 6, "minute": 8}
